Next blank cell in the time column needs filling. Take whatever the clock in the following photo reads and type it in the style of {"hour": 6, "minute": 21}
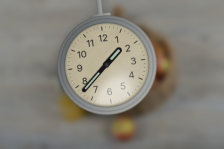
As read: {"hour": 1, "minute": 38}
